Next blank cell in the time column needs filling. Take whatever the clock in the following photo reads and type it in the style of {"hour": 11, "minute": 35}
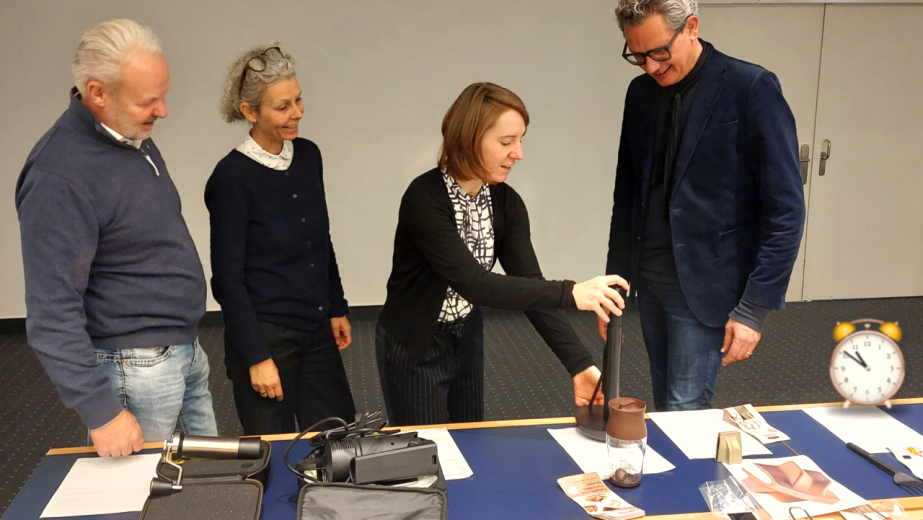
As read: {"hour": 10, "minute": 51}
